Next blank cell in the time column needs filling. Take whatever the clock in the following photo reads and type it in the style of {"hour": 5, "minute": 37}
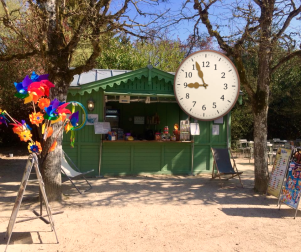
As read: {"hour": 8, "minute": 56}
